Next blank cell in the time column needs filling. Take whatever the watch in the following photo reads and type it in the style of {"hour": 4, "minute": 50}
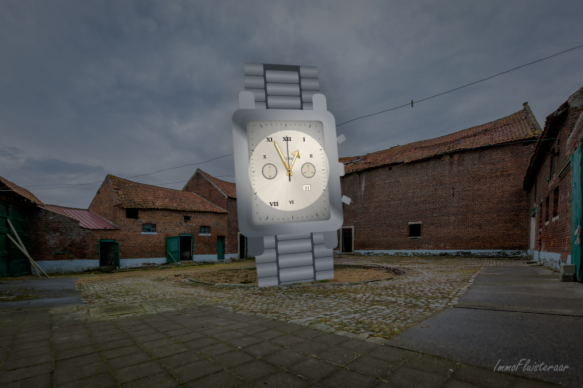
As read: {"hour": 12, "minute": 56}
